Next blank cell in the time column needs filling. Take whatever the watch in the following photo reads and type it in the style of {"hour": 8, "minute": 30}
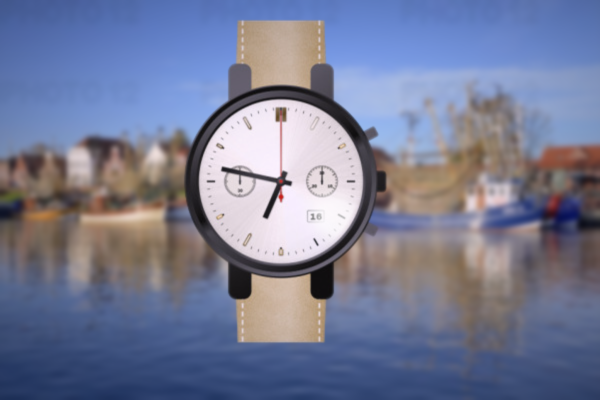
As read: {"hour": 6, "minute": 47}
